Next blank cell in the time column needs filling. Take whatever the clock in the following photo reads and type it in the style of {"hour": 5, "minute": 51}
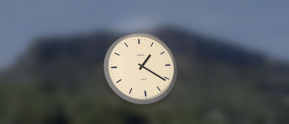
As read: {"hour": 1, "minute": 21}
